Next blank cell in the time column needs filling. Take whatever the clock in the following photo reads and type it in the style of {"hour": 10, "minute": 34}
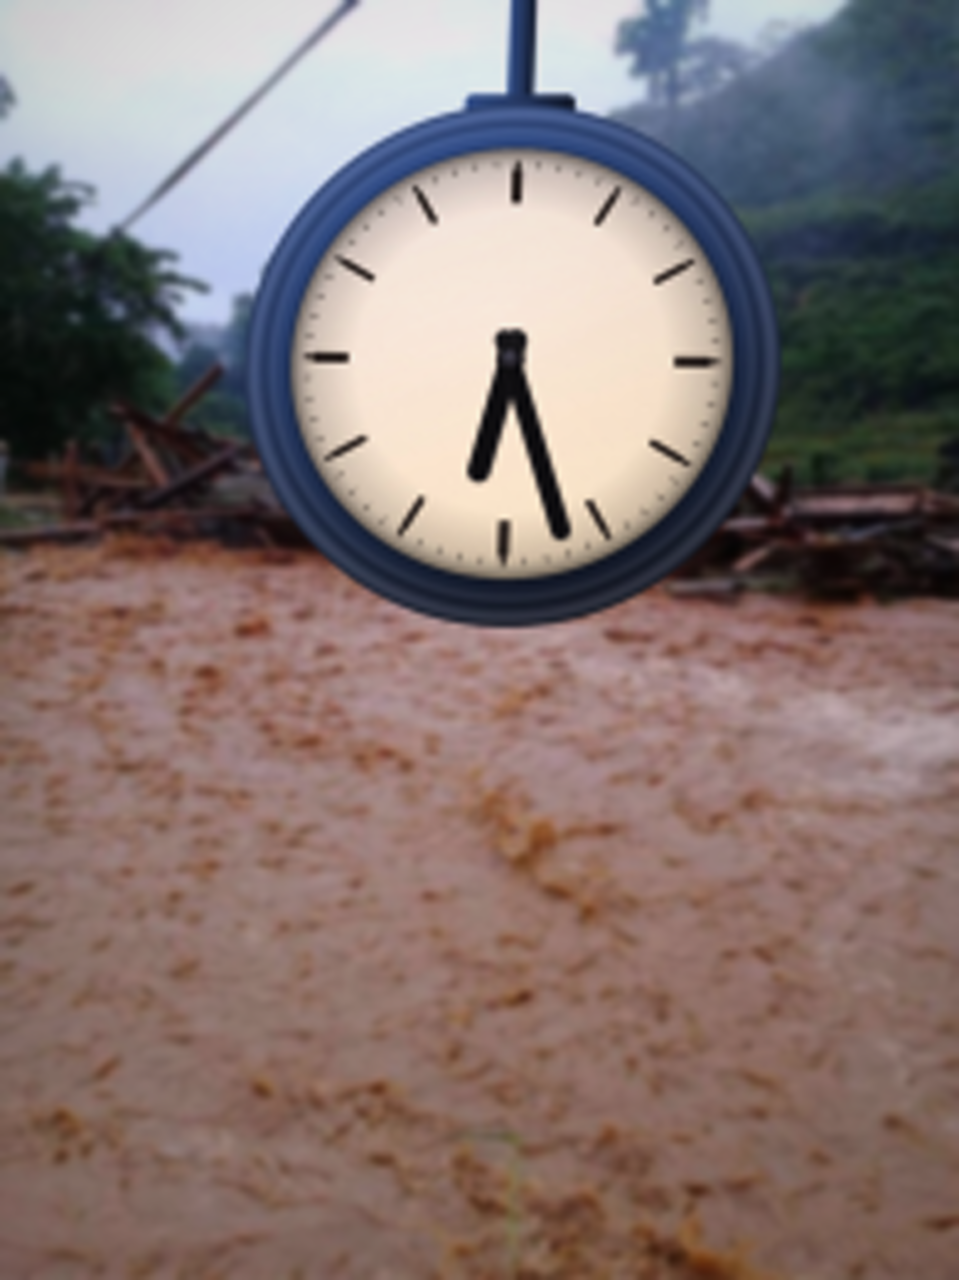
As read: {"hour": 6, "minute": 27}
